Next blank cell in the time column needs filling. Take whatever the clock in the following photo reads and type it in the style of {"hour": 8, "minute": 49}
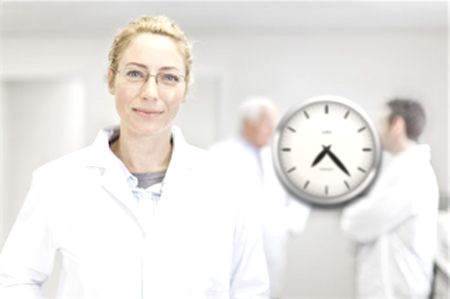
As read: {"hour": 7, "minute": 23}
